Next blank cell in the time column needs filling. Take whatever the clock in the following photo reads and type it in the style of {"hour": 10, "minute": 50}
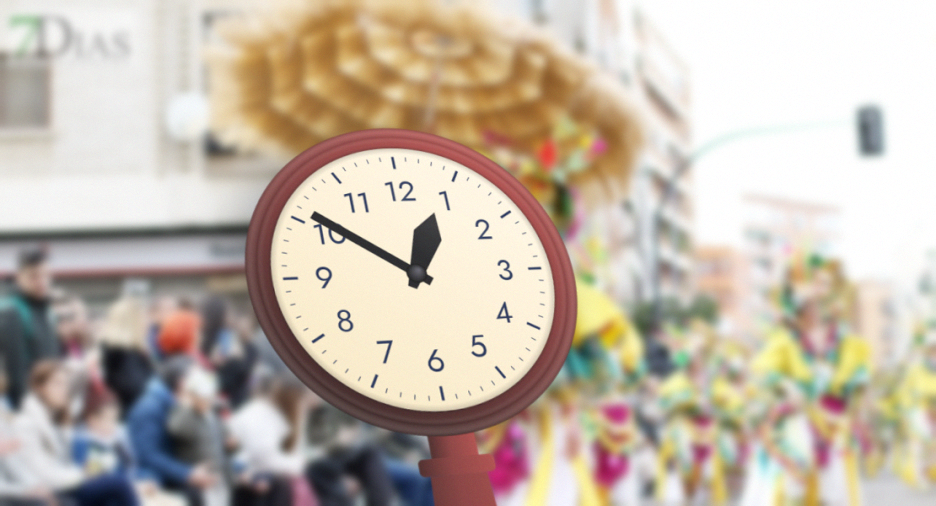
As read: {"hour": 12, "minute": 51}
